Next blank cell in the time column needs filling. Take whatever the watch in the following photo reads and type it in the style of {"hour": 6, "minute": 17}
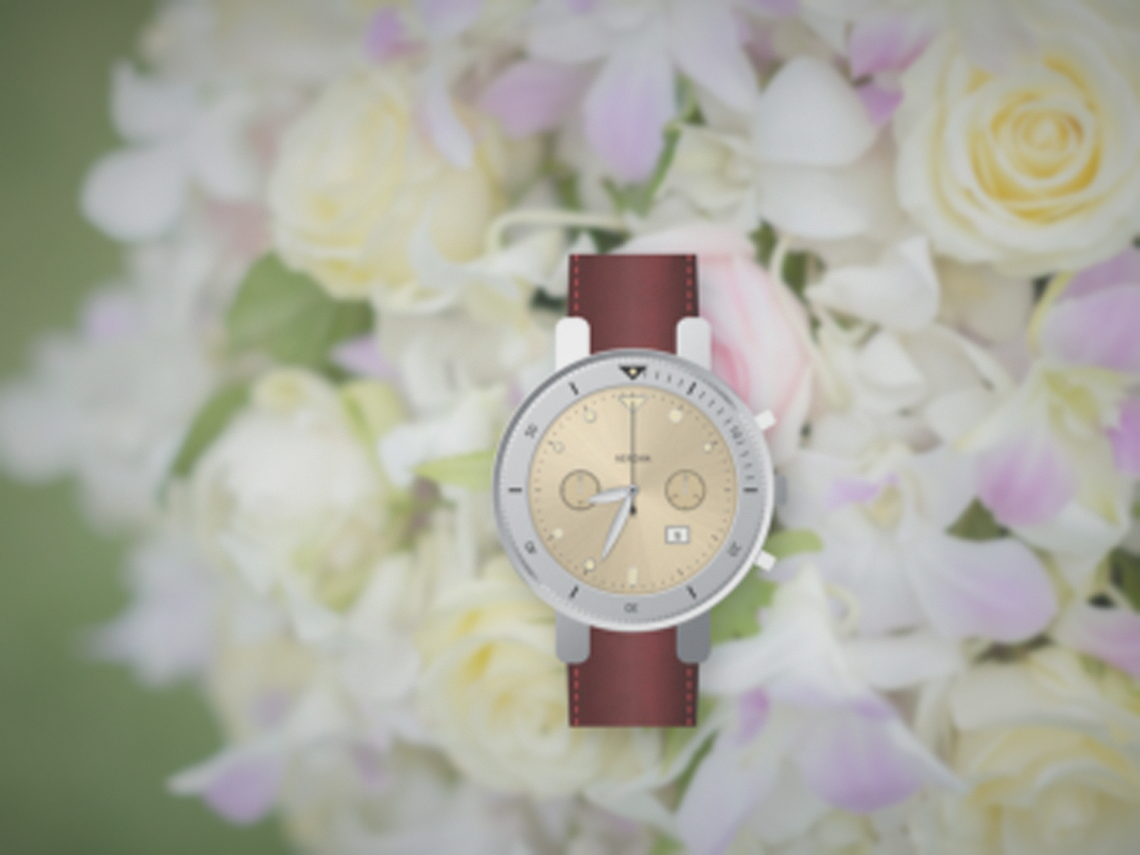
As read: {"hour": 8, "minute": 34}
